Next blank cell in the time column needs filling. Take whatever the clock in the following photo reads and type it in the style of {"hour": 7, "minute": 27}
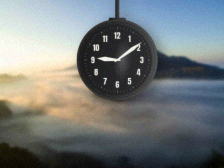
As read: {"hour": 9, "minute": 9}
